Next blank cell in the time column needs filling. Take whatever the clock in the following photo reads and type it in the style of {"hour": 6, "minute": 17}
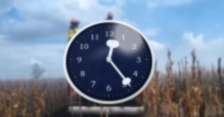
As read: {"hour": 12, "minute": 24}
